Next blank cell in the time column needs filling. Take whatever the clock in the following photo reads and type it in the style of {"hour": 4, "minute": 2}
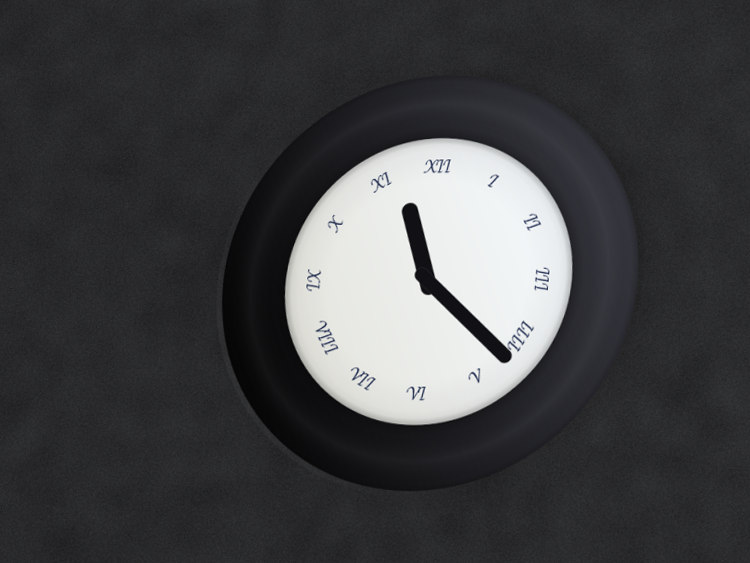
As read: {"hour": 11, "minute": 22}
